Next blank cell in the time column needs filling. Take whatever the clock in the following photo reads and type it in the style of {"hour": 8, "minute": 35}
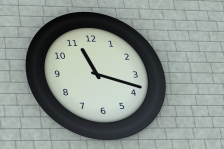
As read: {"hour": 11, "minute": 18}
